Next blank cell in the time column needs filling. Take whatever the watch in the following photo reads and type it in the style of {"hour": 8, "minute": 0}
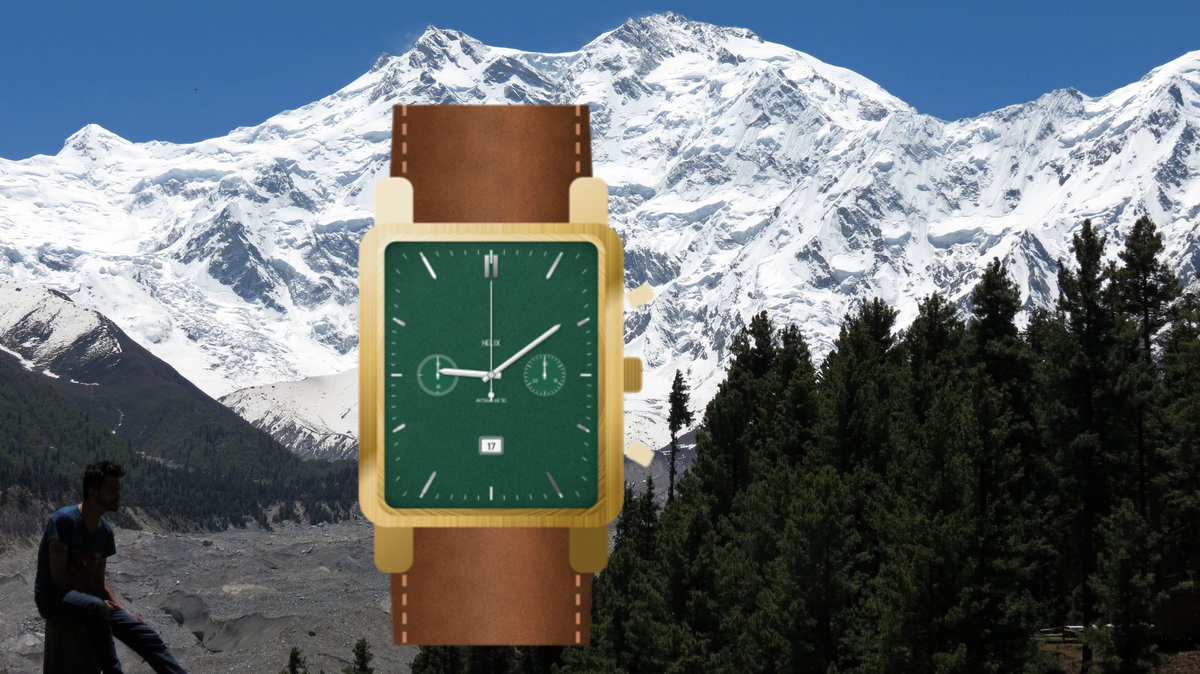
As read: {"hour": 9, "minute": 9}
